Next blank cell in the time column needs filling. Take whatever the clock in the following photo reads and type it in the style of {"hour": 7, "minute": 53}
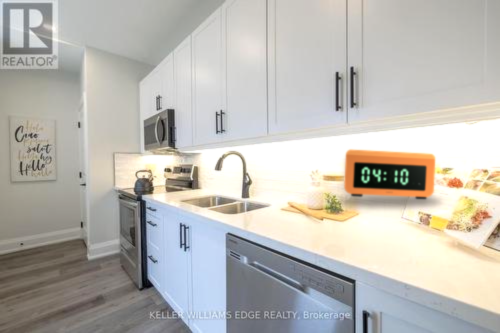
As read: {"hour": 4, "minute": 10}
